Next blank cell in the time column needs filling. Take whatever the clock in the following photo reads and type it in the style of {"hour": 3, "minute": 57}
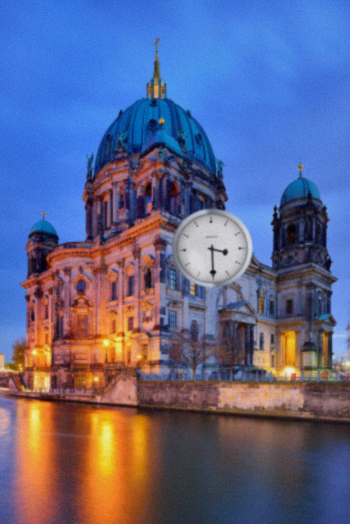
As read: {"hour": 3, "minute": 30}
